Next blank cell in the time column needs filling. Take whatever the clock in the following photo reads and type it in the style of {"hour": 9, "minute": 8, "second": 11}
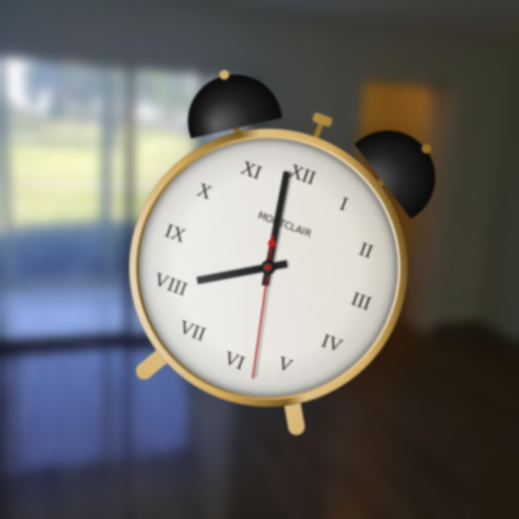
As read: {"hour": 7, "minute": 58, "second": 28}
